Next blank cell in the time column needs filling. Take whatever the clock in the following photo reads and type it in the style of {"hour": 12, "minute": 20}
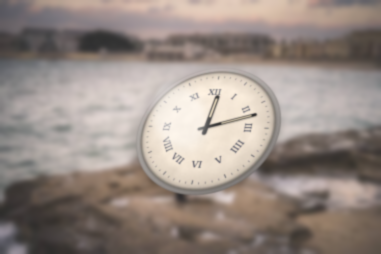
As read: {"hour": 12, "minute": 12}
